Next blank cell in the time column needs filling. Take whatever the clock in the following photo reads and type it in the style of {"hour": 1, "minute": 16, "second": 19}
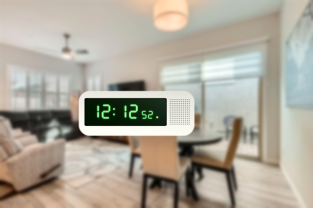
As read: {"hour": 12, "minute": 12, "second": 52}
